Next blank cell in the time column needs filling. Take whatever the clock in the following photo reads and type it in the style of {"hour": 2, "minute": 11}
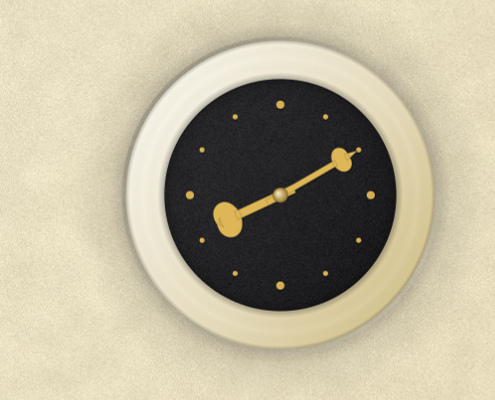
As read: {"hour": 8, "minute": 10}
